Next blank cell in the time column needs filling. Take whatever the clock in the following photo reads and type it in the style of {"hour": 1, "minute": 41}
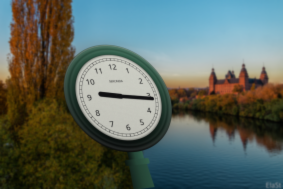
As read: {"hour": 9, "minute": 16}
